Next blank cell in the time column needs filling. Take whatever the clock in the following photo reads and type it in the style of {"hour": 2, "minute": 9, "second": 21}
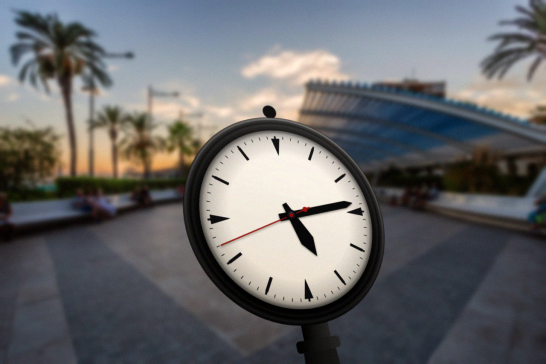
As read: {"hour": 5, "minute": 13, "second": 42}
